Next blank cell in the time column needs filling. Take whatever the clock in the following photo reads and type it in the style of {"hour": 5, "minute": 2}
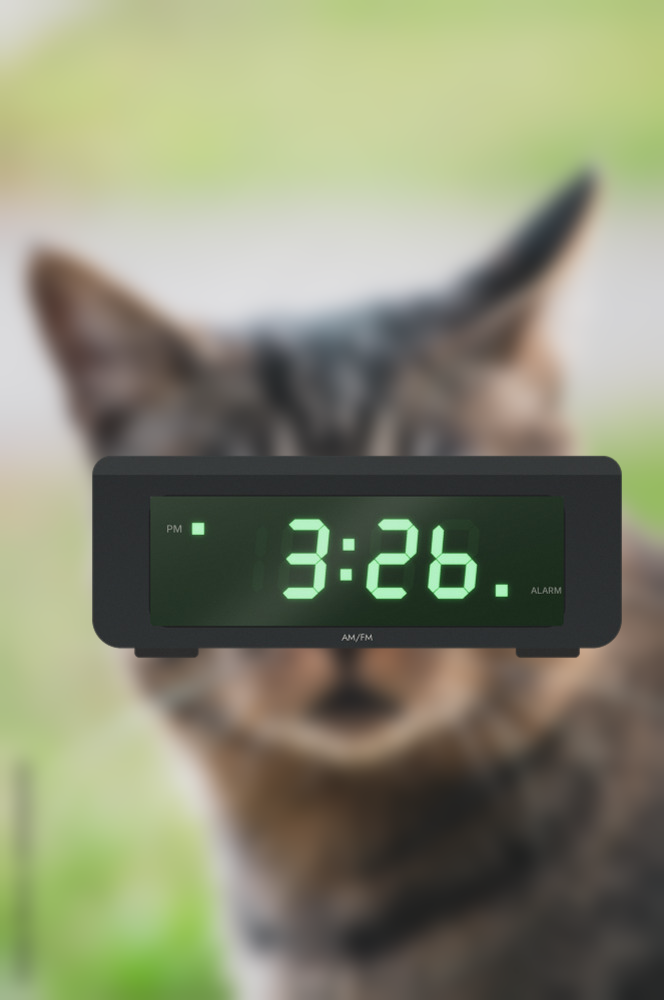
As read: {"hour": 3, "minute": 26}
